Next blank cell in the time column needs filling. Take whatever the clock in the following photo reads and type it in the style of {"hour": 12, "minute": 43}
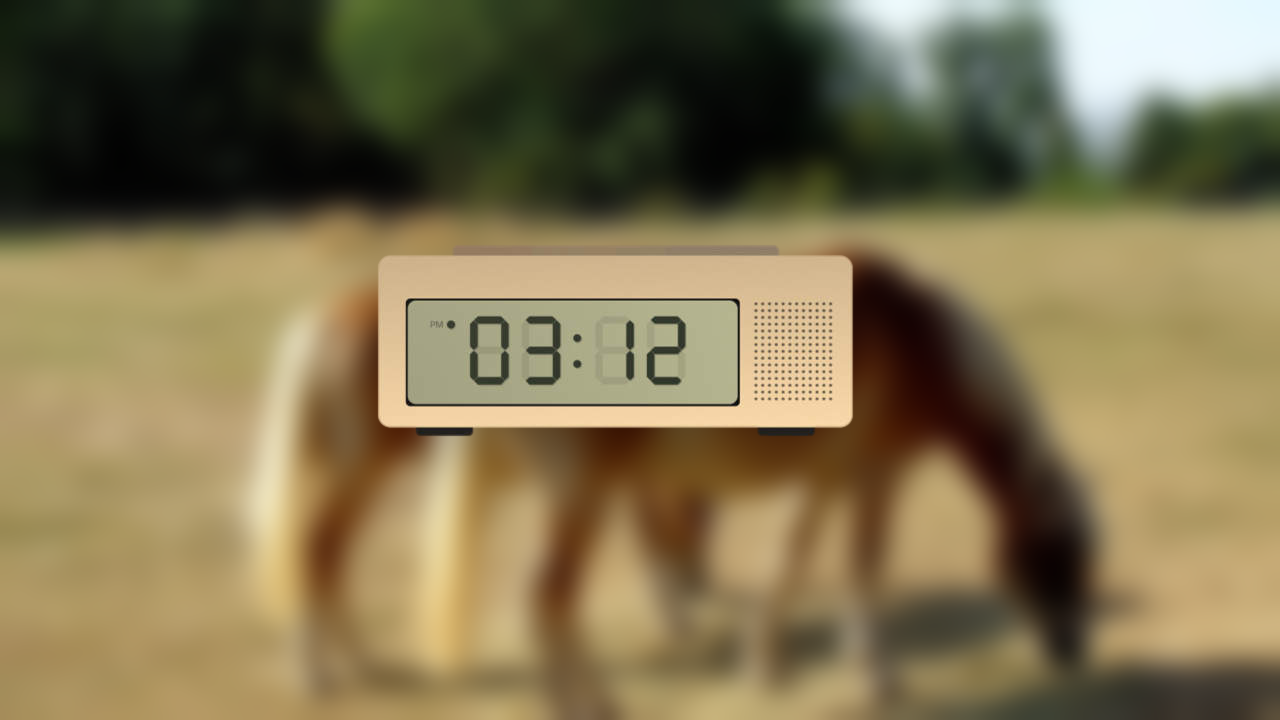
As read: {"hour": 3, "minute": 12}
